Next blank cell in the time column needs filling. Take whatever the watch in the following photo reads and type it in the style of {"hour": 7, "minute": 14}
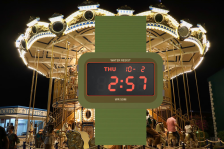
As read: {"hour": 2, "minute": 57}
